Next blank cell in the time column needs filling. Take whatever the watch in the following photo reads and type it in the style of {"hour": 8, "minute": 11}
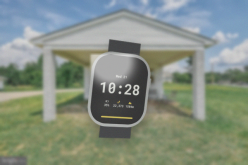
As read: {"hour": 10, "minute": 28}
